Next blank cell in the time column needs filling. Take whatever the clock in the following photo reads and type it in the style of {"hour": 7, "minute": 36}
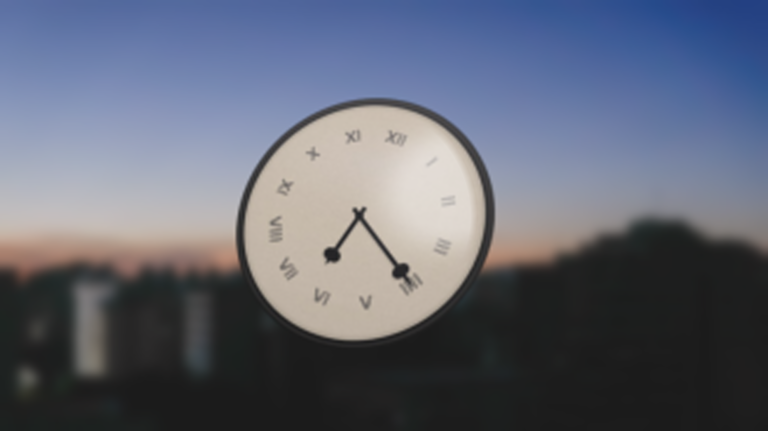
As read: {"hour": 6, "minute": 20}
